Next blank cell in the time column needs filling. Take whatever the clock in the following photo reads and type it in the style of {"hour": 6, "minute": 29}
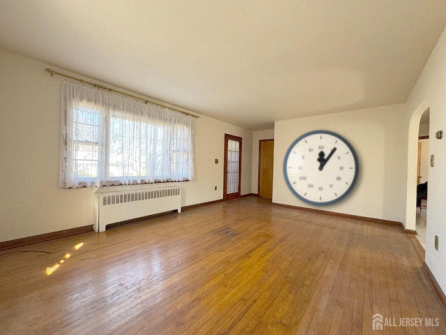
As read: {"hour": 12, "minute": 6}
